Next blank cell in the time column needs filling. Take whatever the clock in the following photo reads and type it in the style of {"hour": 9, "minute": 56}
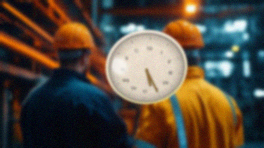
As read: {"hour": 5, "minute": 25}
